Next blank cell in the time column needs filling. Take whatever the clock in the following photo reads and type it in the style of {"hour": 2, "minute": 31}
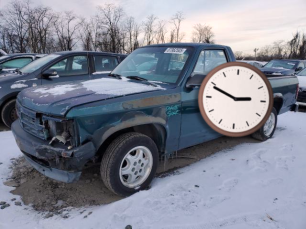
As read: {"hour": 2, "minute": 49}
